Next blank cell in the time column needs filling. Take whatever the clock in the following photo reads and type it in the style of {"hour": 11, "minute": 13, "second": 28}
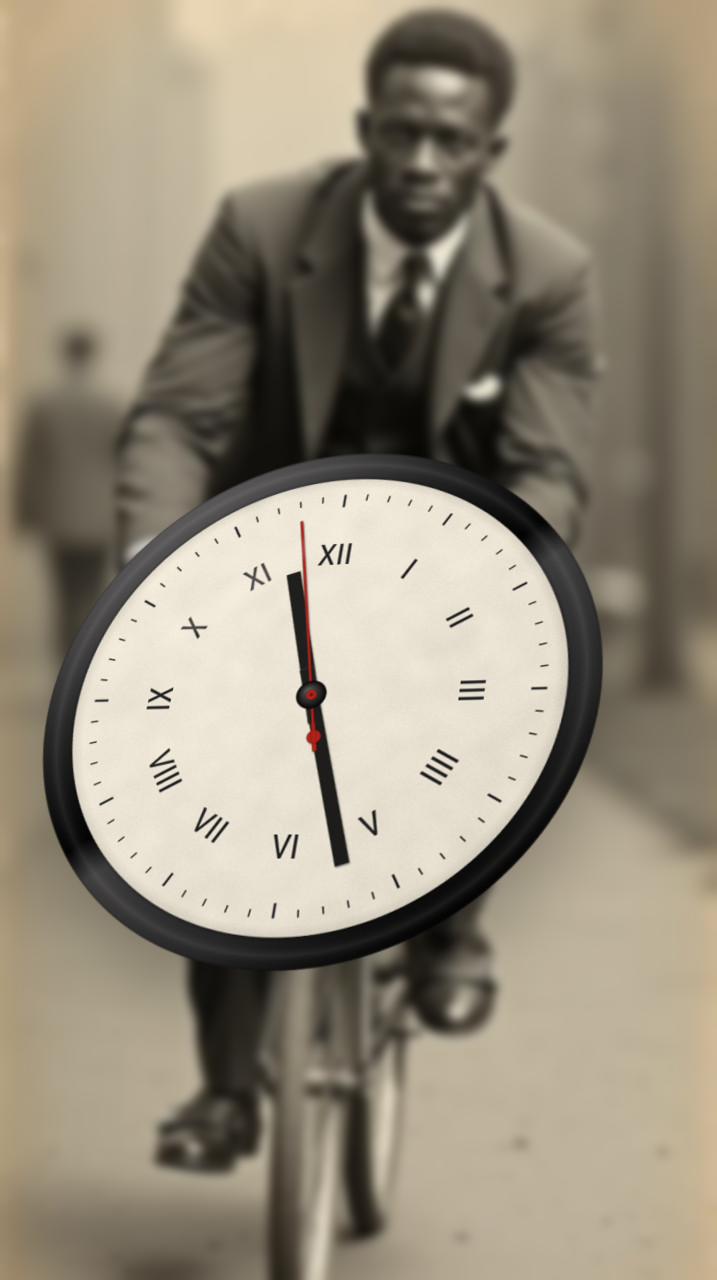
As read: {"hour": 11, "minute": 26, "second": 58}
